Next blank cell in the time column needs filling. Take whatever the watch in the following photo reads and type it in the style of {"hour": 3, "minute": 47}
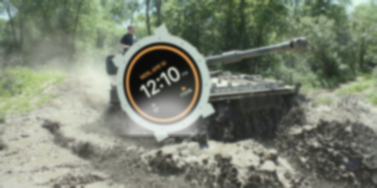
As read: {"hour": 12, "minute": 10}
